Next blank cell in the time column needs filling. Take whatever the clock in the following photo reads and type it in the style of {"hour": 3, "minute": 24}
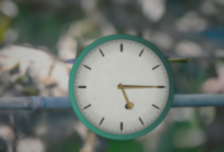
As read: {"hour": 5, "minute": 15}
